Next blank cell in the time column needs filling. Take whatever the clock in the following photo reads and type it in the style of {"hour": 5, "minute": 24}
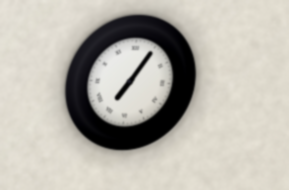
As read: {"hour": 7, "minute": 5}
